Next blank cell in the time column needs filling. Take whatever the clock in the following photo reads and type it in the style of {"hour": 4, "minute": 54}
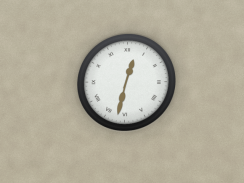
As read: {"hour": 12, "minute": 32}
